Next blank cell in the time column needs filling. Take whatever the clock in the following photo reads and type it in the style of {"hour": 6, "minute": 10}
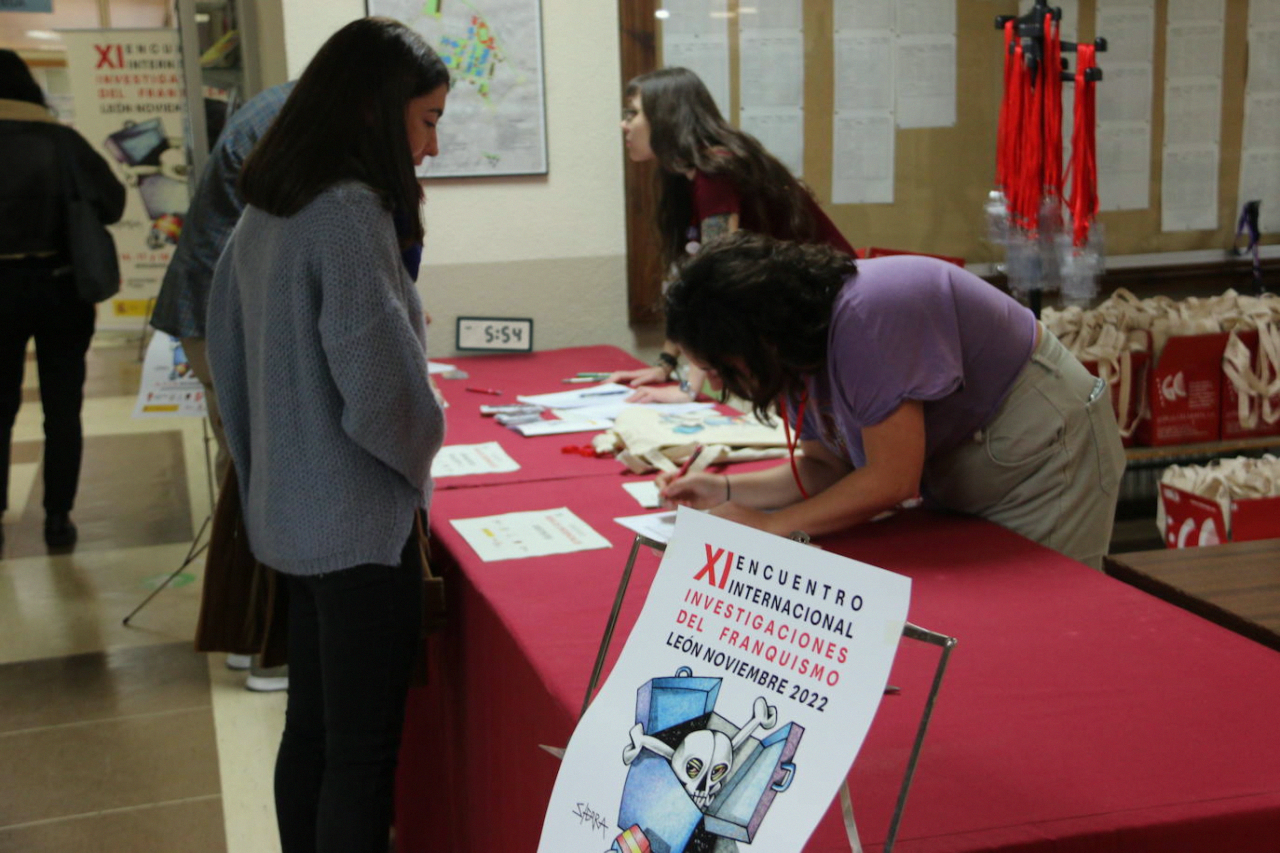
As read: {"hour": 5, "minute": 54}
